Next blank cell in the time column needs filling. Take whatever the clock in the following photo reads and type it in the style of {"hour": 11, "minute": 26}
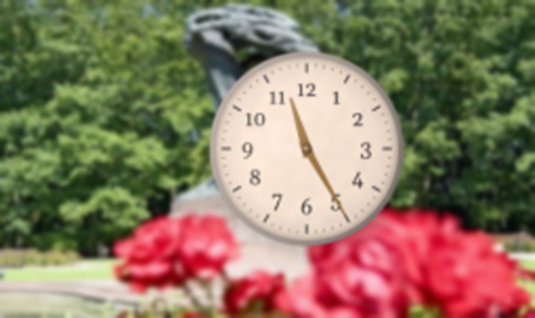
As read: {"hour": 11, "minute": 25}
